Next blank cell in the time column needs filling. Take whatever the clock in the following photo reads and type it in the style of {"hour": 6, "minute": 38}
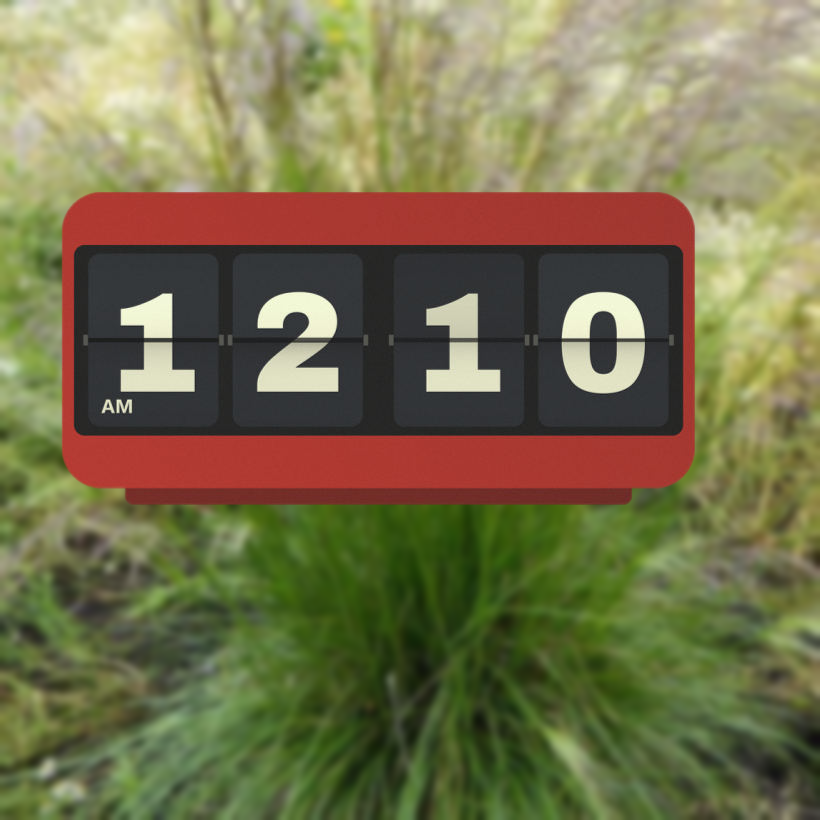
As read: {"hour": 12, "minute": 10}
